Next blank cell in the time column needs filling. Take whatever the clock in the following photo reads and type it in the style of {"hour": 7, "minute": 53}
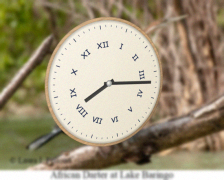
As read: {"hour": 8, "minute": 17}
